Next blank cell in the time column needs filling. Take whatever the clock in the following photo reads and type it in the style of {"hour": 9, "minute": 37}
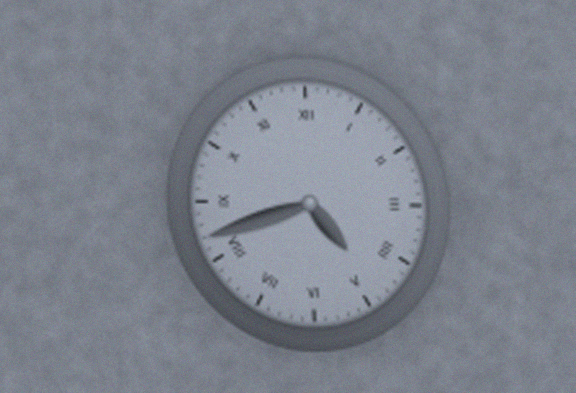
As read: {"hour": 4, "minute": 42}
